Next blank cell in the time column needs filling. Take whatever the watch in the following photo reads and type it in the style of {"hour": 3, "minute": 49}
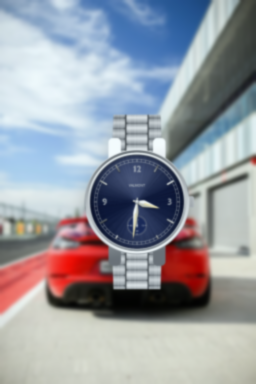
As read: {"hour": 3, "minute": 31}
